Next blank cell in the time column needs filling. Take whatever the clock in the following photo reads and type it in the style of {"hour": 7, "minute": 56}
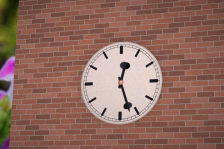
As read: {"hour": 12, "minute": 27}
